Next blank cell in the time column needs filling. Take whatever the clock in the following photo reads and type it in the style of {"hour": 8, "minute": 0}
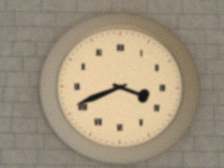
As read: {"hour": 3, "minute": 41}
